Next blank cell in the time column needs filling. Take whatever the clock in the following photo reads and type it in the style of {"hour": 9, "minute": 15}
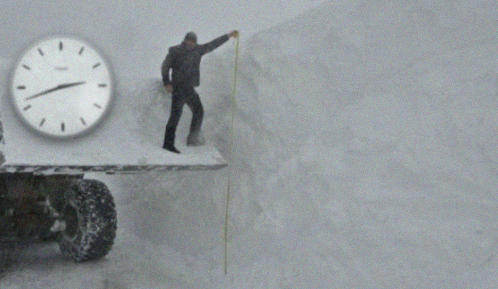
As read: {"hour": 2, "minute": 42}
